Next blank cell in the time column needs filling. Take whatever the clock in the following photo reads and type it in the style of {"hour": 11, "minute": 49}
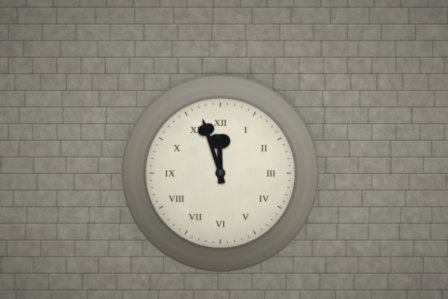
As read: {"hour": 11, "minute": 57}
